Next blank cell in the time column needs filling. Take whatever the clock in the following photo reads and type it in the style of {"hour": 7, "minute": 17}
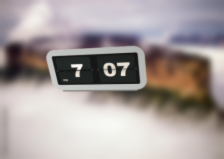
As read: {"hour": 7, "minute": 7}
